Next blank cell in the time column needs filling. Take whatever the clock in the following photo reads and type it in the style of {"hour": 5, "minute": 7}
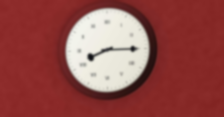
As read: {"hour": 8, "minute": 15}
